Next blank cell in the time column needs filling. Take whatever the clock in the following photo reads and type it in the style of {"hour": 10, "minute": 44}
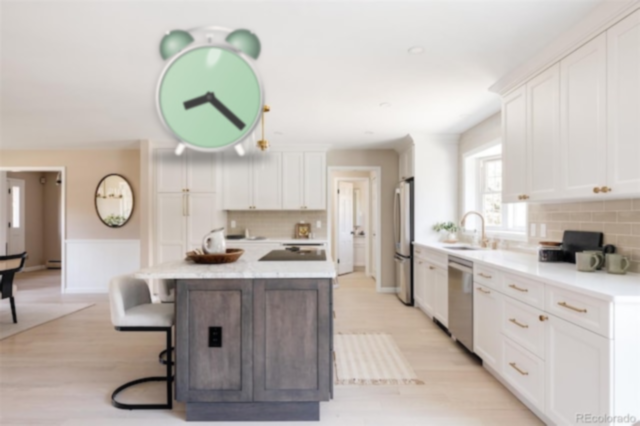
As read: {"hour": 8, "minute": 22}
